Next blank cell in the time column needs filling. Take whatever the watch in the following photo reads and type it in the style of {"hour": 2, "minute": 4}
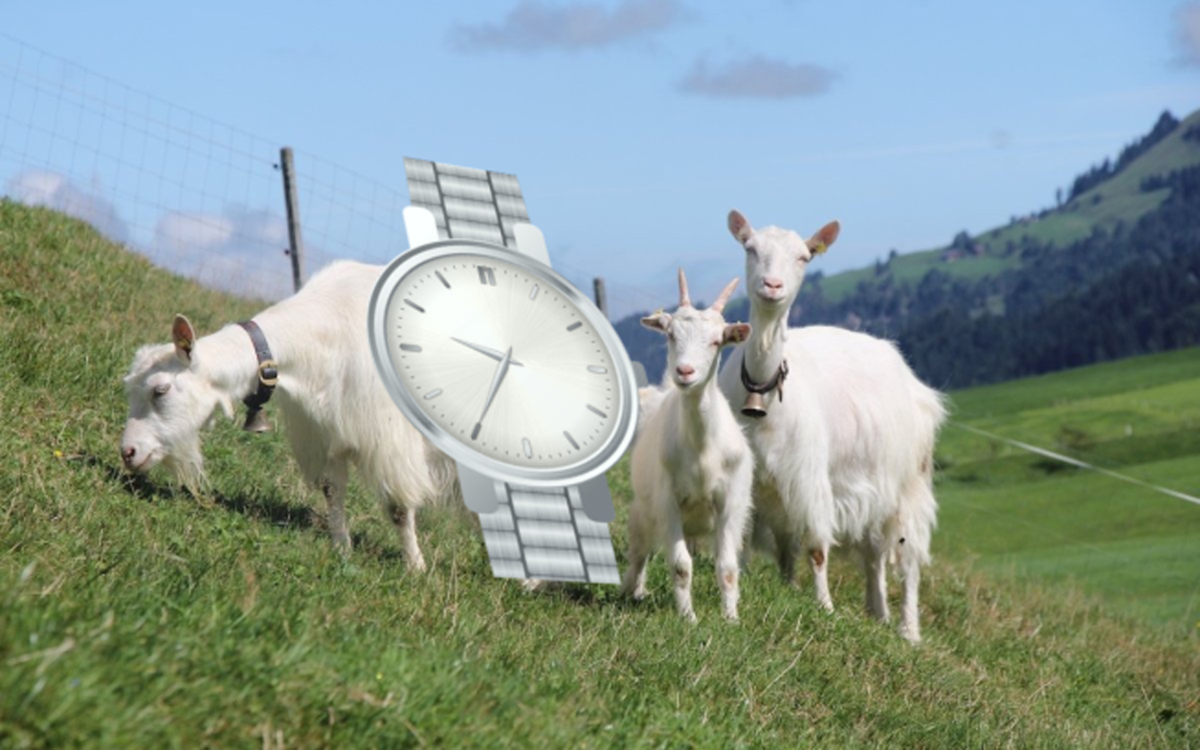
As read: {"hour": 9, "minute": 35}
